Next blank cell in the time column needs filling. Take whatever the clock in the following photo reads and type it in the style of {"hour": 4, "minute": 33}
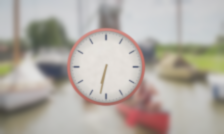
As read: {"hour": 6, "minute": 32}
